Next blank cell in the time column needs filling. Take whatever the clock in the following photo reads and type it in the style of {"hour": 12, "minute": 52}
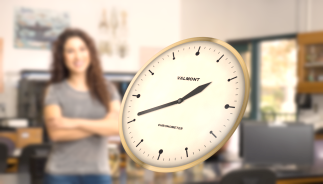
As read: {"hour": 1, "minute": 41}
